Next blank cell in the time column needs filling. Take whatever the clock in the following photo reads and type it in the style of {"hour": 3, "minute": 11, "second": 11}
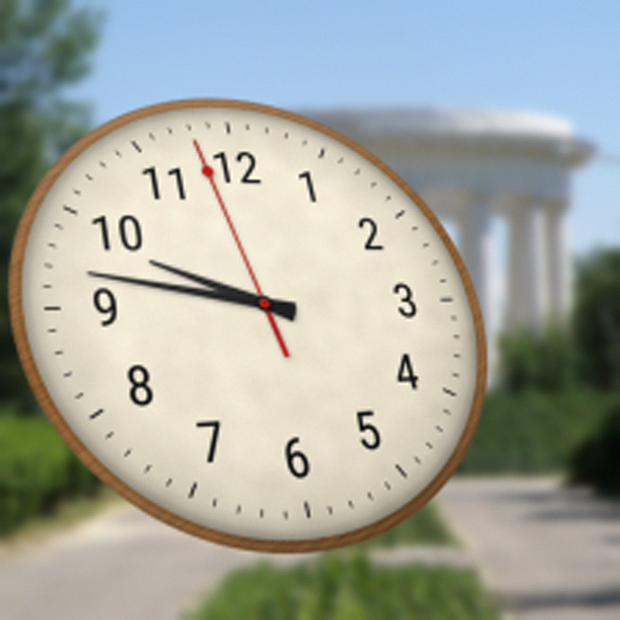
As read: {"hour": 9, "minute": 46, "second": 58}
